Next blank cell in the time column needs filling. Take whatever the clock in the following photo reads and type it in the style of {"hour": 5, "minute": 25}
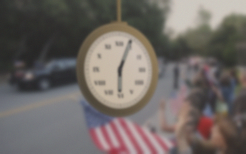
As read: {"hour": 6, "minute": 4}
